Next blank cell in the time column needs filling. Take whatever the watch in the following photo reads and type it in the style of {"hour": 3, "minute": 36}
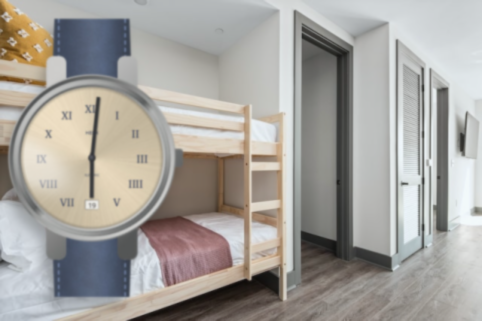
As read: {"hour": 6, "minute": 1}
